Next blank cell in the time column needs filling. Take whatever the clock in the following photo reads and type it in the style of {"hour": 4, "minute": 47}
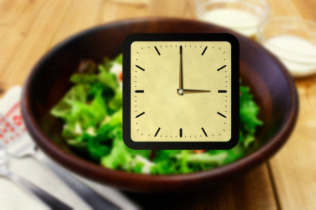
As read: {"hour": 3, "minute": 0}
